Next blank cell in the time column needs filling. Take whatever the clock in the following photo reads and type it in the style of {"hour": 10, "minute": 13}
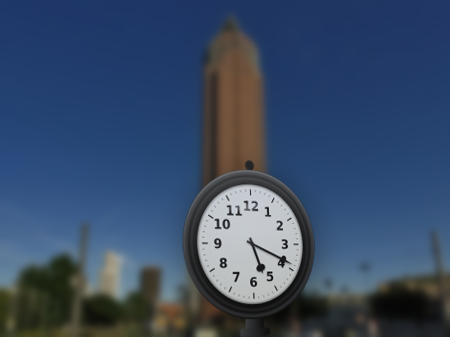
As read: {"hour": 5, "minute": 19}
